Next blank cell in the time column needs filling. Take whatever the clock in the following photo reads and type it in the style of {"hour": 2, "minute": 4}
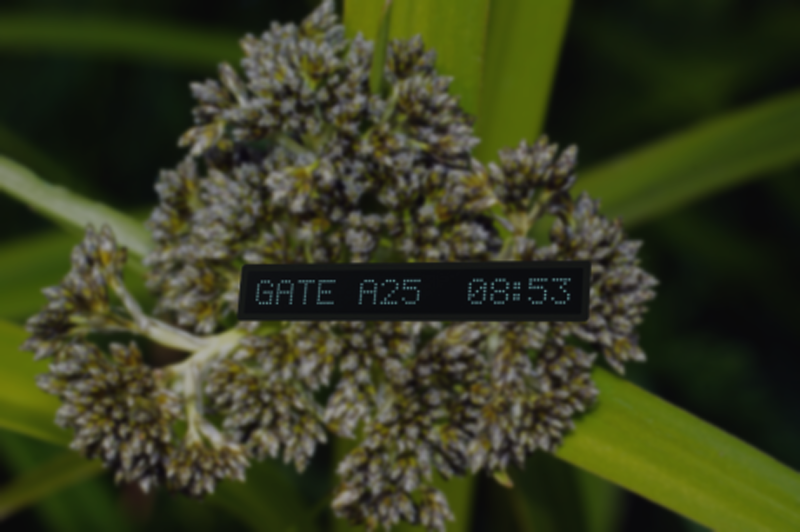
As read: {"hour": 8, "minute": 53}
